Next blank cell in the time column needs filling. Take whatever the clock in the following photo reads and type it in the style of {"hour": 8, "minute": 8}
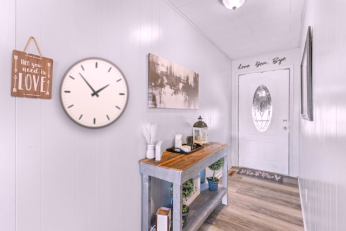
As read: {"hour": 1, "minute": 53}
